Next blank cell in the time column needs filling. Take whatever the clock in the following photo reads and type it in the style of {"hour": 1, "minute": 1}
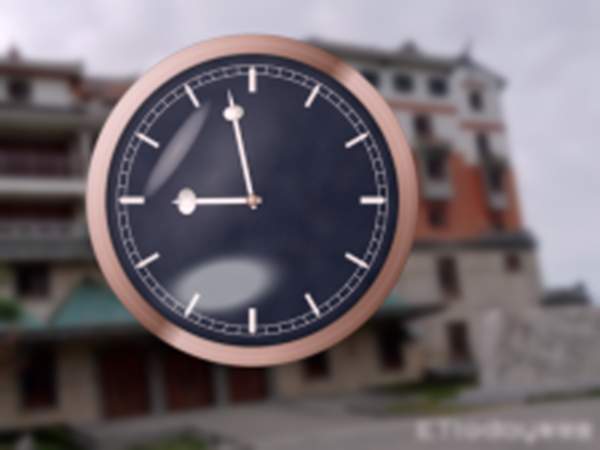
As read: {"hour": 8, "minute": 58}
